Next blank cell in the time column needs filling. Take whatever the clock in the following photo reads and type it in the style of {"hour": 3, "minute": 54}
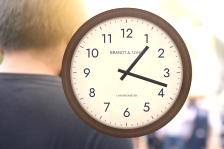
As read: {"hour": 1, "minute": 18}
